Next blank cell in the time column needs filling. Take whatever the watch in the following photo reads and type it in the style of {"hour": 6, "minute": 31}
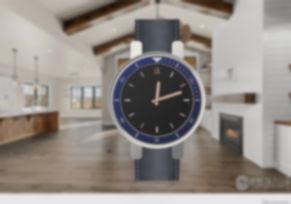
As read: {"hour": 12, "minute": 12}
